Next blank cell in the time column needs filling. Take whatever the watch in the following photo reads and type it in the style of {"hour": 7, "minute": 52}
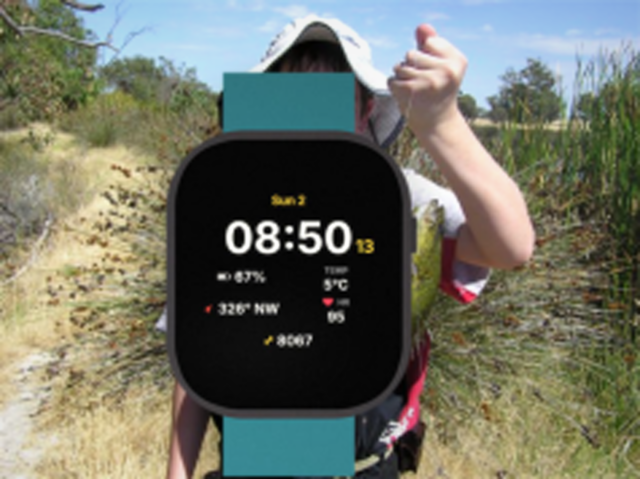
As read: {"hour": 8, "minute": 50}
